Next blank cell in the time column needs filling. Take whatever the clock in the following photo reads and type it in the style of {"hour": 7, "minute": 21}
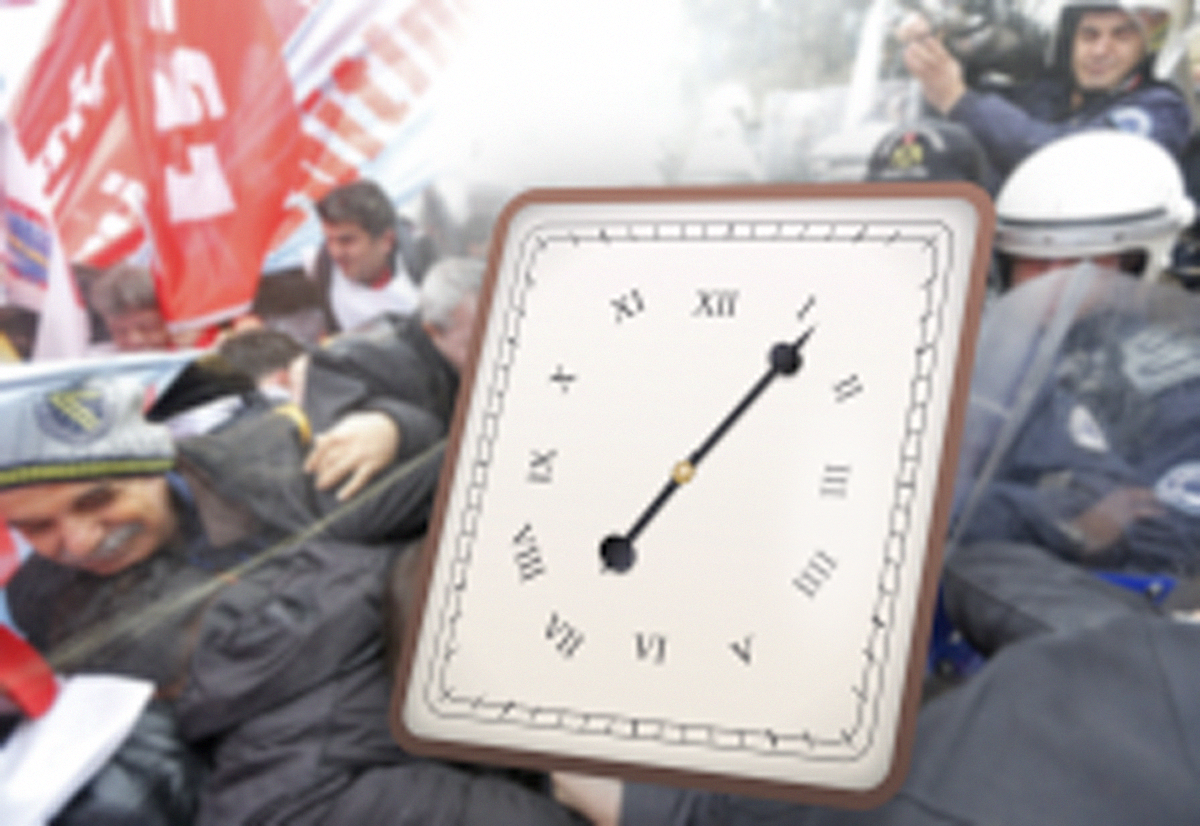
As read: {"hour": 7, "minute": 6}
